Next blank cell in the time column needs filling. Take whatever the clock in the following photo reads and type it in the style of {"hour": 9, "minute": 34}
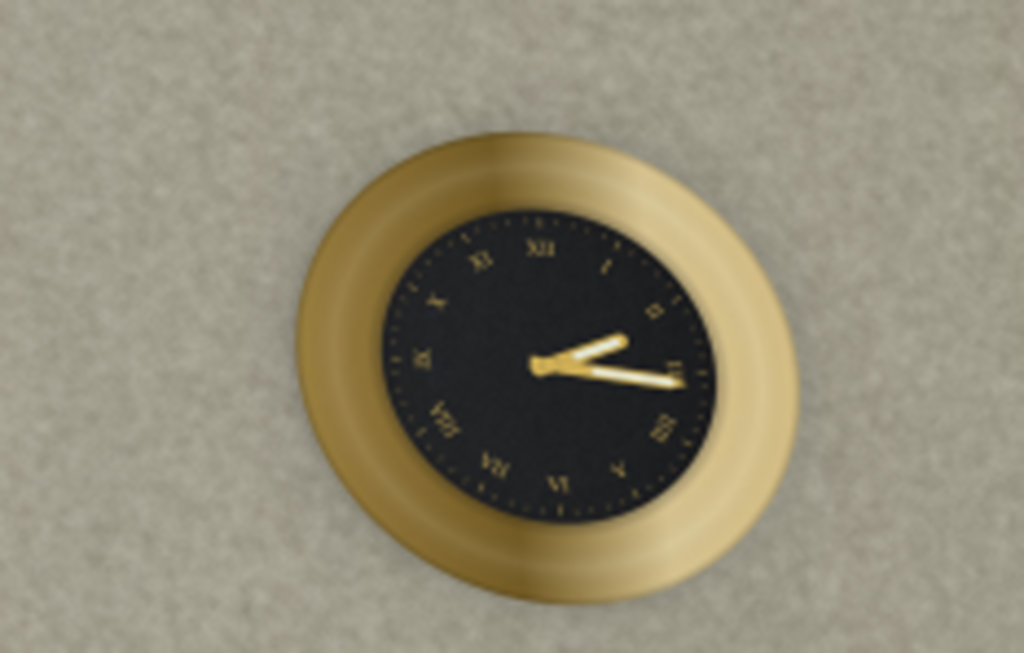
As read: {"hour": 2, "minute": 16}
